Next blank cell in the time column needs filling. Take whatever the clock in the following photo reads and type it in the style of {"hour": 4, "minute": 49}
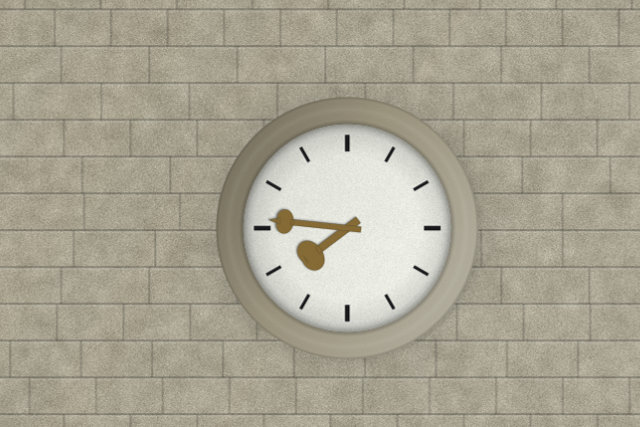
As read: {"hour": 7, "minute": 46}
